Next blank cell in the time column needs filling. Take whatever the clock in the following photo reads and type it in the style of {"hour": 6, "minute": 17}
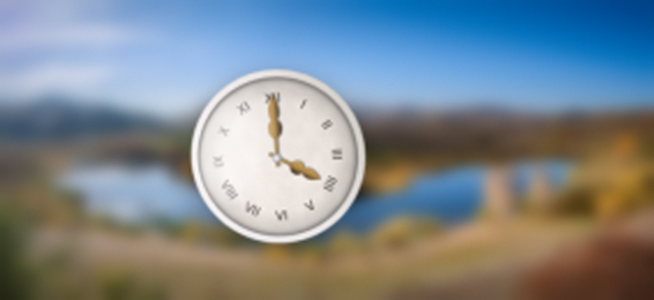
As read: {"hour": 4, "minute": 0}
